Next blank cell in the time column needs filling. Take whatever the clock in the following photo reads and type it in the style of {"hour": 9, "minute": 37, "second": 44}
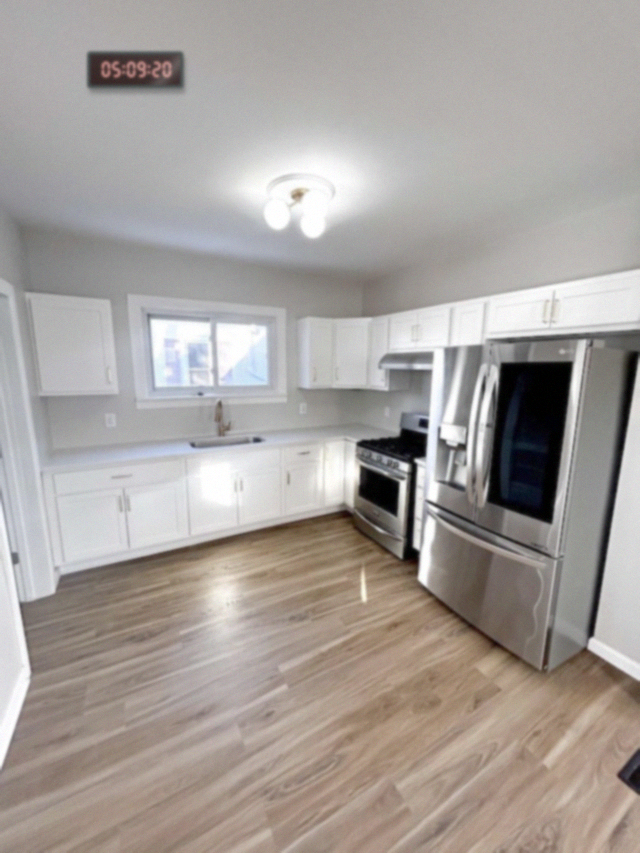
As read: {"hour": 5, "minute": 9, "second": 20}
